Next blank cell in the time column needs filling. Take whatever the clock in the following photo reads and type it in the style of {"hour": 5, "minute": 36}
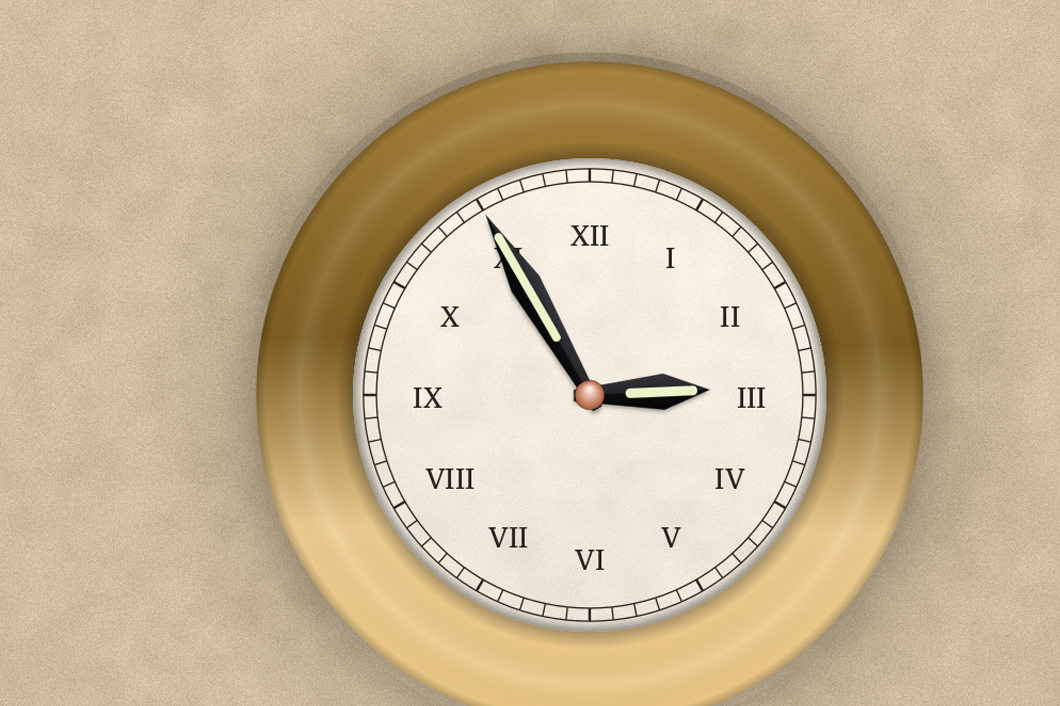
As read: {"hour": 2, "minute": 55}
